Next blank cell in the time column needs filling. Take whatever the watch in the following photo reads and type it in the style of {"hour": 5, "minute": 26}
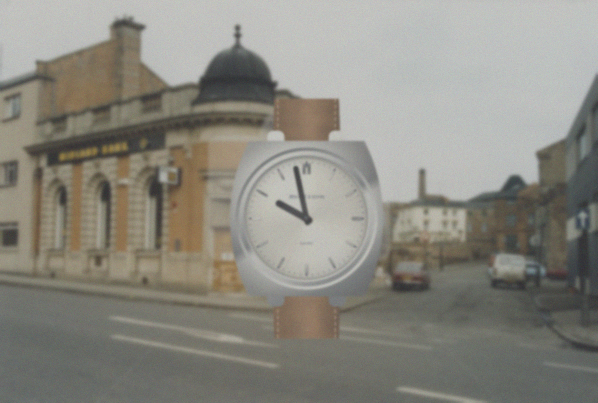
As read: {"hour": 9, "minute": 58}
